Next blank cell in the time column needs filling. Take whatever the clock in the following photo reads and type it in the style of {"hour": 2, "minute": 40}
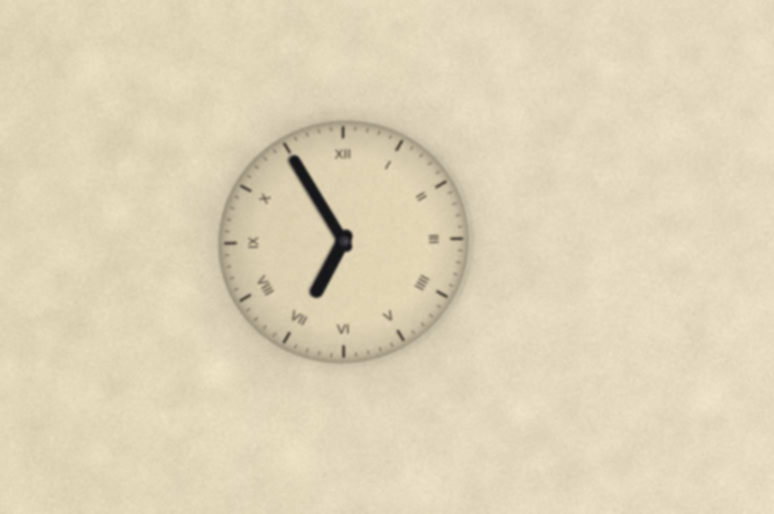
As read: {"hour": 6, "minute": 55}
